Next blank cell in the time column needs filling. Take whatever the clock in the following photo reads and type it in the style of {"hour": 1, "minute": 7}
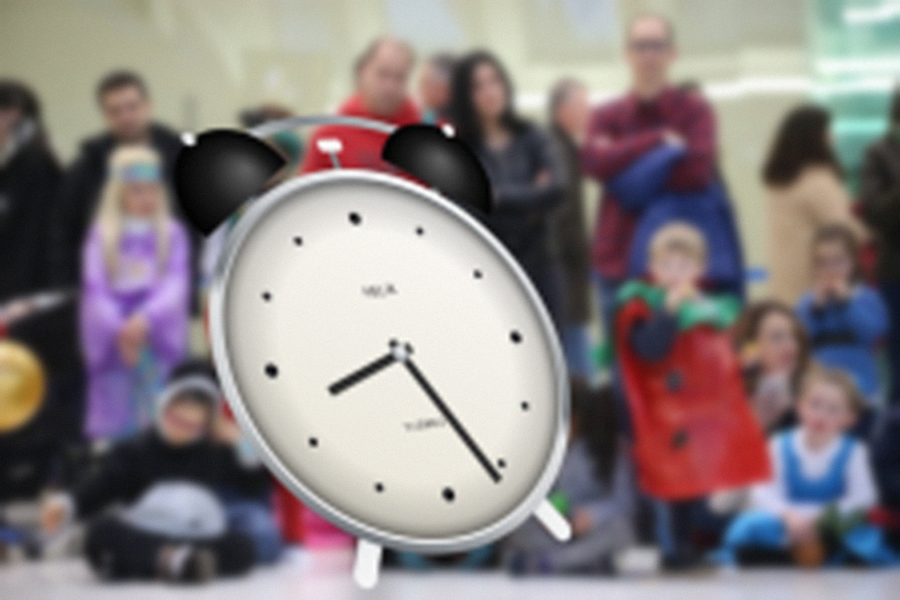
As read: {"hour": 8, "minute": 26}
